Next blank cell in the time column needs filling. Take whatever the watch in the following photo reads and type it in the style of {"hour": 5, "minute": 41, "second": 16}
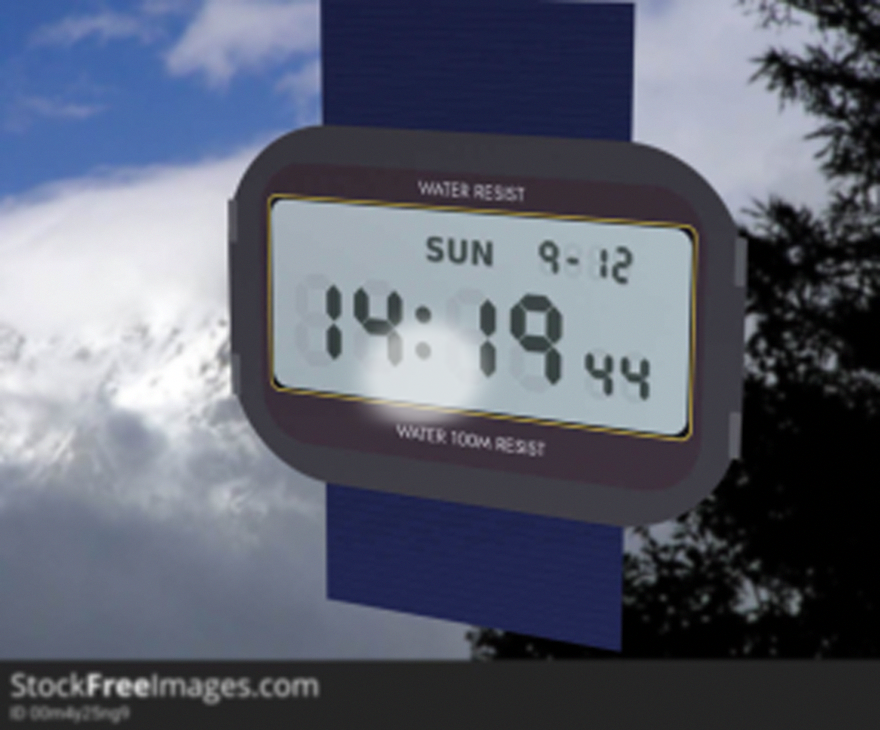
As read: {"hour": 14, "minute": 19, "second": 44}
